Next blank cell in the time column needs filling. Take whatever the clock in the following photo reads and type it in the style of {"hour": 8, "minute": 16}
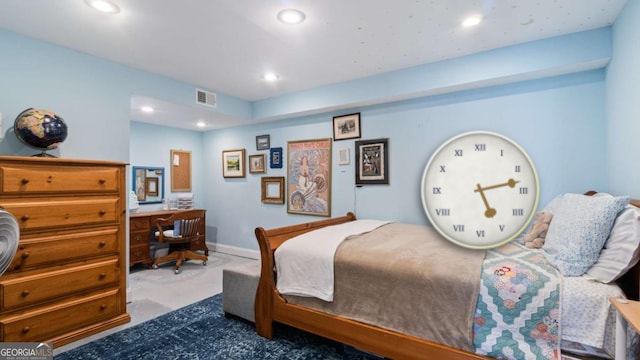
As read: {"hour": 5, "minute": 13}
